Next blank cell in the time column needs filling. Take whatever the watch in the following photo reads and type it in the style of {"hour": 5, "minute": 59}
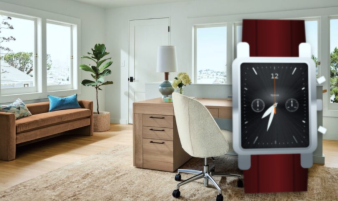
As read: {"hour": 7, "minute": 33}
